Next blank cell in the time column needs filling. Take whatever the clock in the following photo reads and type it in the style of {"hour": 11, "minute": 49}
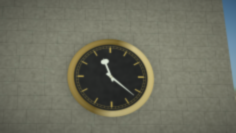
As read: {"hour": 11, "minute": 22}
